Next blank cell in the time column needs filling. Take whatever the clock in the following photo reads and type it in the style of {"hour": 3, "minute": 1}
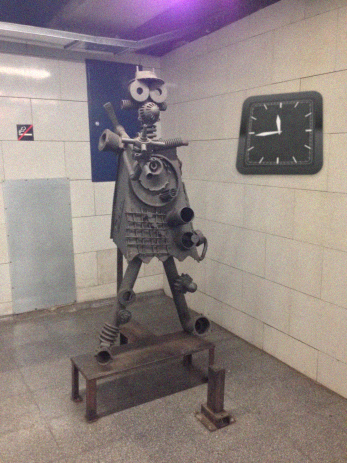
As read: {"hour": 11, "minute": 44}
